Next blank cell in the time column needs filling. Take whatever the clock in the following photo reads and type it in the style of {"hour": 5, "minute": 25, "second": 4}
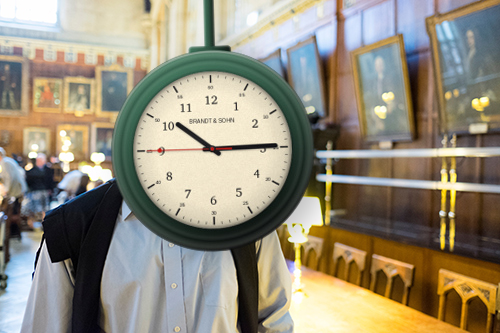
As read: {"hour": 10, "minute": 14, "second": 45}
